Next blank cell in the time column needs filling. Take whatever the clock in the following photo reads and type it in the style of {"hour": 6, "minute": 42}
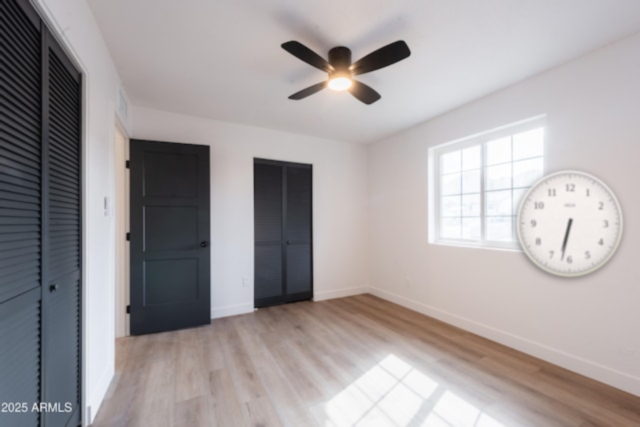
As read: {"hour": 6, "minute": 32}
